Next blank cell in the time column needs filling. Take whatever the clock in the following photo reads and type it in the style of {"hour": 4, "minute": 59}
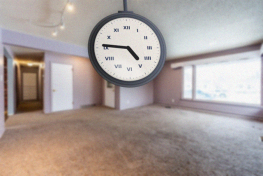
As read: {"hour": 4, "minute": 46}
